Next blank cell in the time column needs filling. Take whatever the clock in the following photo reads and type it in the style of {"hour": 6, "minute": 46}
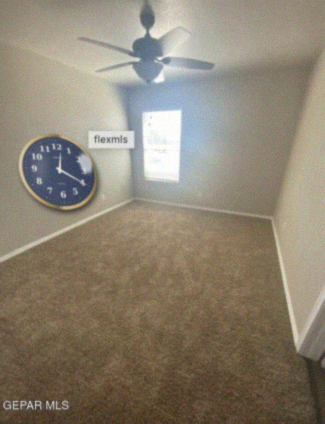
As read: {"hour": 12, "minute": 20}
